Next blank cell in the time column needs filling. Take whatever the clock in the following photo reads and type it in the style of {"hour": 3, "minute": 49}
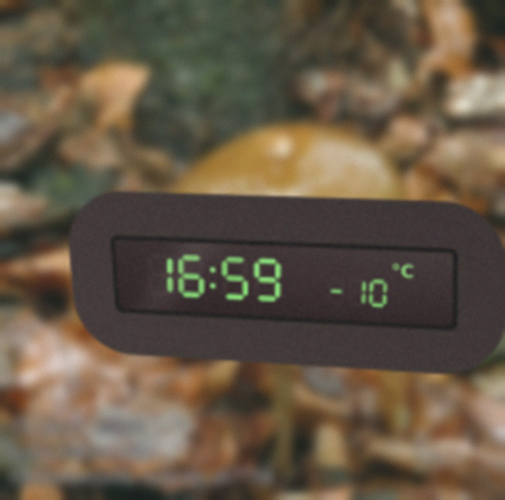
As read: {"hour": 16, "minute": 59}
